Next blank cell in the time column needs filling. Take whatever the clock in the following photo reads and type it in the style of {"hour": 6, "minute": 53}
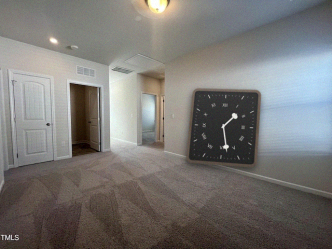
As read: {"hour": 1, "minute": 28}
